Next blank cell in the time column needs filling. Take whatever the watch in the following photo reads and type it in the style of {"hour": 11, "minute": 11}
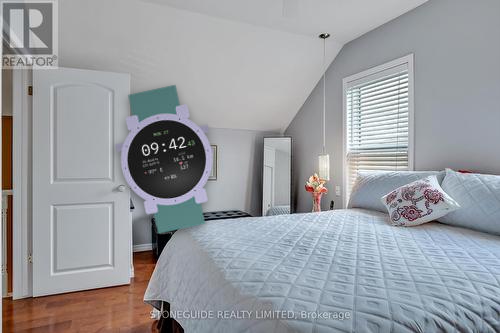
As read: {"hour": 9, "minute": 42}
